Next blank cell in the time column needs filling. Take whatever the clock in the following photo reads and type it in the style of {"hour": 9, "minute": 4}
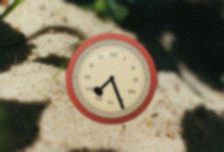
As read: {"hour": 7, "minute": 26}
